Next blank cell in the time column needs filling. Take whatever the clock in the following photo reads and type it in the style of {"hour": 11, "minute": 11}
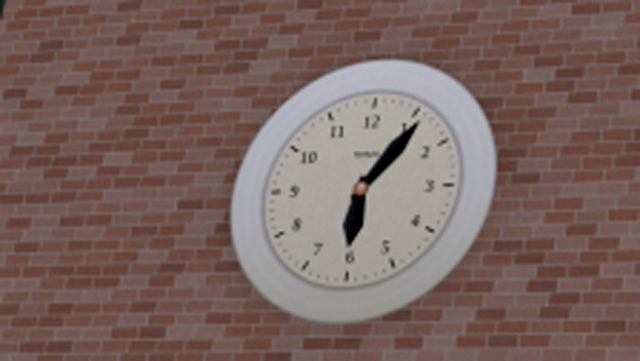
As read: {"hour": 6, "minute": 6}
